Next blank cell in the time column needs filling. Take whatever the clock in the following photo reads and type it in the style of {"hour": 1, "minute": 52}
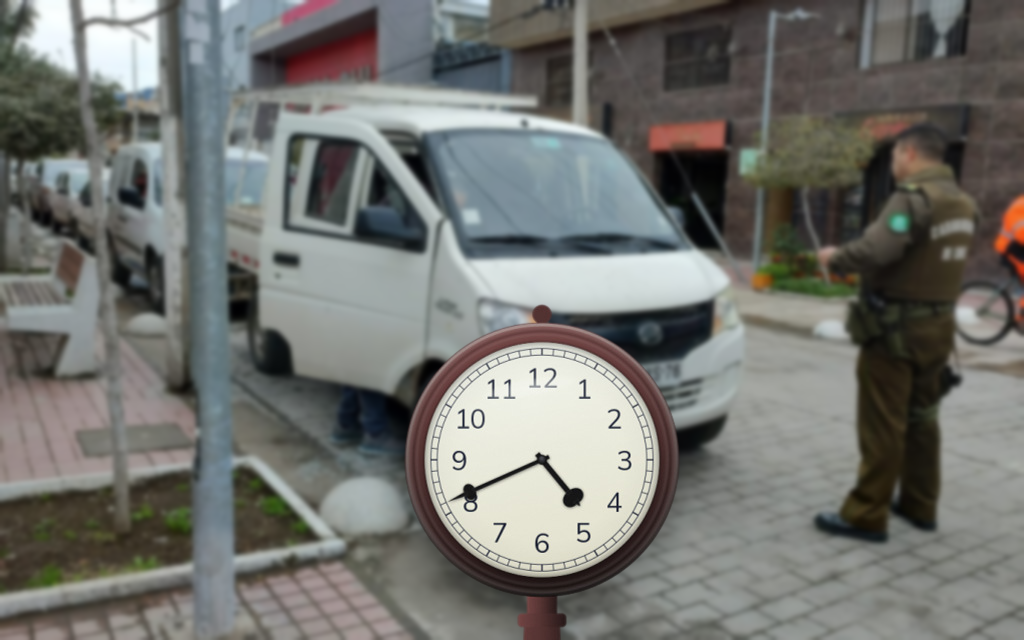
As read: {"hour": 4, "minute": 41}
